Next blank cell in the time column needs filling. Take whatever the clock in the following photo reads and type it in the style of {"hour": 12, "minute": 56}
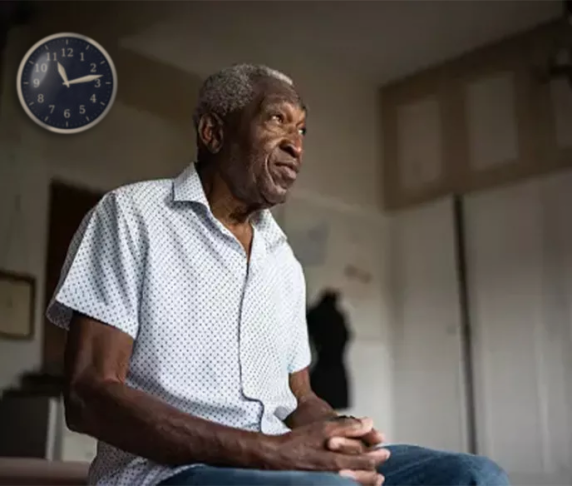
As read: {"hour": 11, "minute": 13}
